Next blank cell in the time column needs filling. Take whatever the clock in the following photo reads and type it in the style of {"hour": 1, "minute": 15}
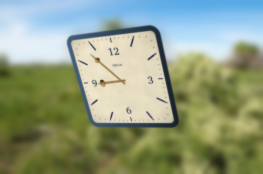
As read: {"hour": 8, "minute": 53}
